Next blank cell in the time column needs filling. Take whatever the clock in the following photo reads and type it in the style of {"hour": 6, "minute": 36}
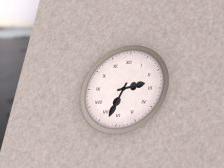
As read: {"hour": 2, "minute": 33}
